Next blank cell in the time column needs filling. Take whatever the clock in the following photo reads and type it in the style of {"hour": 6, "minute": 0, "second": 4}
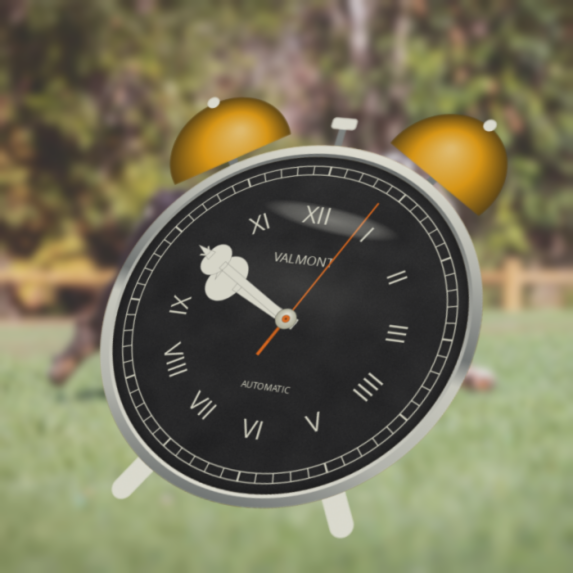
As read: {"hour": 9, "minute": 50, "second": 4}
